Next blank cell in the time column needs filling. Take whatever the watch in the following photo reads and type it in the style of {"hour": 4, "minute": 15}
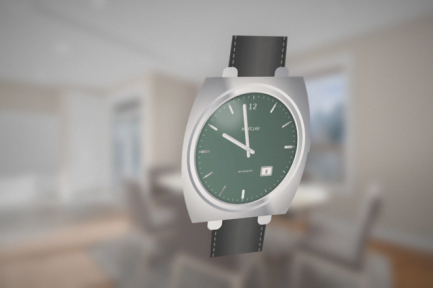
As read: {"hour": 9, "minute": 58}
